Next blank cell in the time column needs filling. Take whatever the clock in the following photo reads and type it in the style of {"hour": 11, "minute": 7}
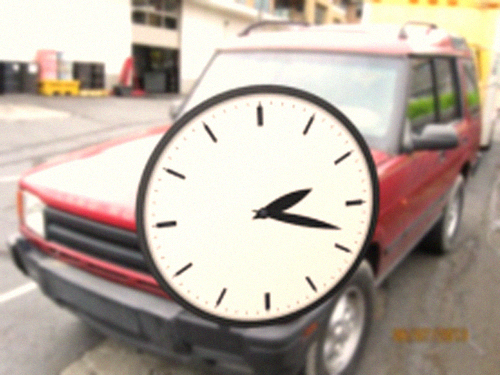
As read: {"hour": 2, "minute": 18}
